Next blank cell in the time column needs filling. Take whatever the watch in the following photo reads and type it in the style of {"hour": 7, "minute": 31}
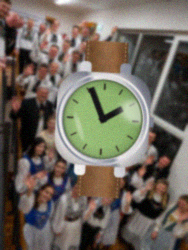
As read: {"hour": 1, "minute": 56}
